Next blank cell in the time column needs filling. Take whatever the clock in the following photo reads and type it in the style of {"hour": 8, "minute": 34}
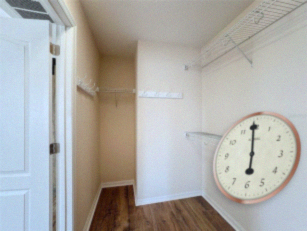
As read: {"hour": 5, "minute": 59}
